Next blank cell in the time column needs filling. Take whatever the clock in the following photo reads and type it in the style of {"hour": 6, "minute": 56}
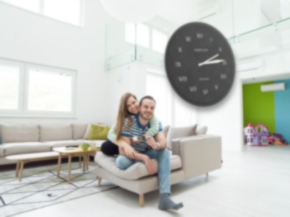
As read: {"hour": 2, "minute": 14}
